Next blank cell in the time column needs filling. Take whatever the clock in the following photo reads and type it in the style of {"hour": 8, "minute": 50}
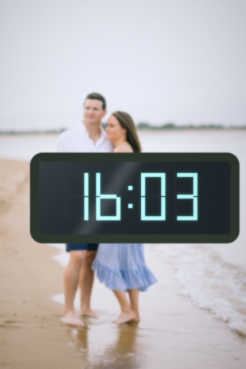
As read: {"hour": 16, "minute": 3}
